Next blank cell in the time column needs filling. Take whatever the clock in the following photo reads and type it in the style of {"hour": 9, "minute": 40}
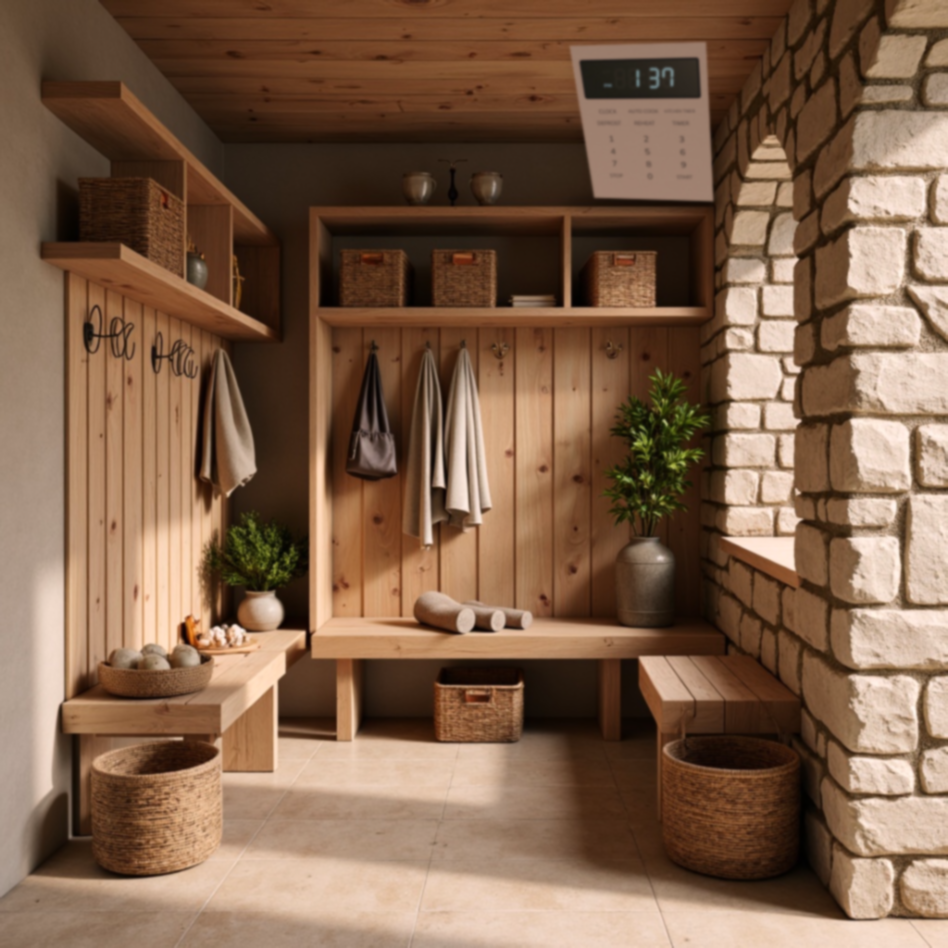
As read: {"hour": 1, "minute": 37}
